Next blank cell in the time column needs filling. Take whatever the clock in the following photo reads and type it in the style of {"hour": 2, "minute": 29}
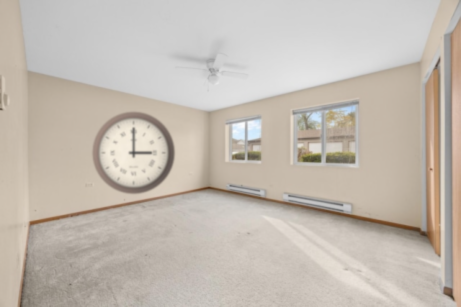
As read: {"hour": 3, "minute": 0}
